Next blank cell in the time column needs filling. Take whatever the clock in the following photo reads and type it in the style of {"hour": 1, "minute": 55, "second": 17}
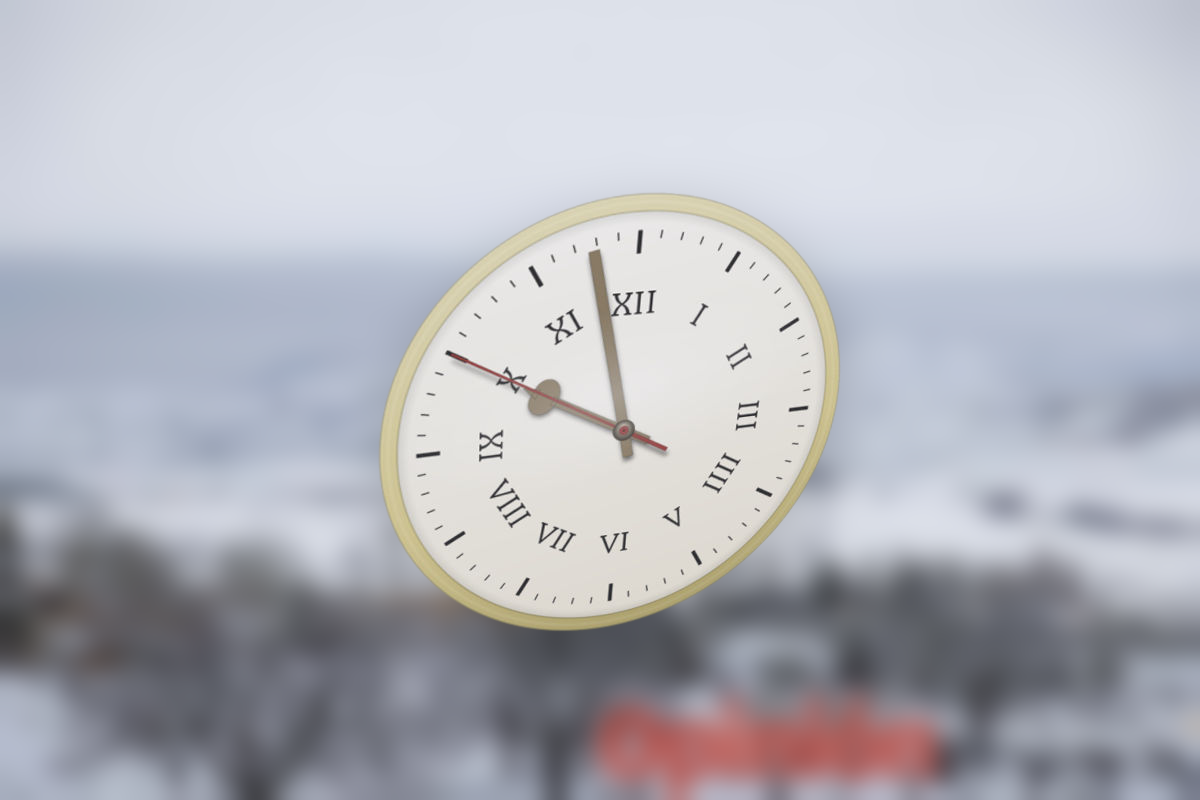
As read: {"hour": 9, "minute": 57, "second": 50}
